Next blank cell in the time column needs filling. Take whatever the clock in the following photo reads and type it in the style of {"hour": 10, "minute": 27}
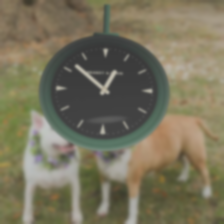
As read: {"hour": 12, "minute": 52}
